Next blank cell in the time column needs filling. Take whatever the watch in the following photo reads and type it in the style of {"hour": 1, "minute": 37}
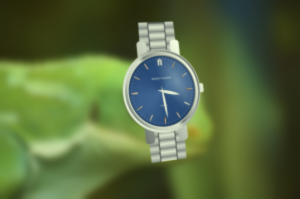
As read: {"hour": 3, "minute": 29}
